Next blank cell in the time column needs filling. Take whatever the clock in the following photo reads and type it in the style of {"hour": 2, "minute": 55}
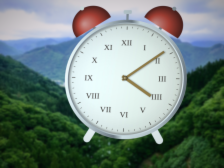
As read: {"hour": 4, "minute": 9}
